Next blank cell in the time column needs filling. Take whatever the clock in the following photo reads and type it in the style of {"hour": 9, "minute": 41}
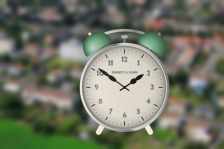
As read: {"hour": 1, "minute": 51}
